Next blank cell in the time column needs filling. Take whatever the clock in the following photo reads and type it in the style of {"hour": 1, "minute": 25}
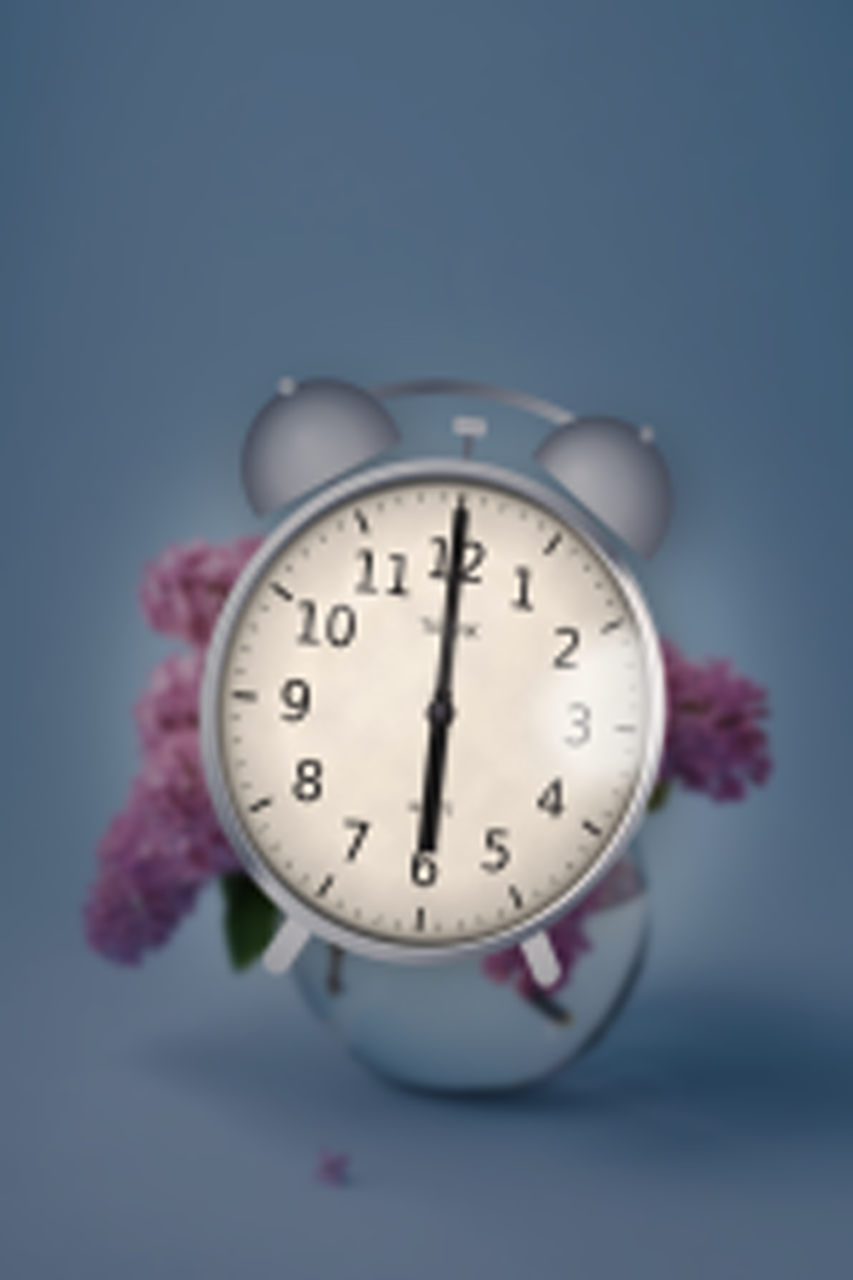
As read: {"hour": 6, "minute": 0}
